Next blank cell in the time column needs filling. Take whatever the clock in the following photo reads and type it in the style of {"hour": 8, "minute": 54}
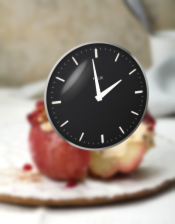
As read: {"hour": 1, "minute": 59}
